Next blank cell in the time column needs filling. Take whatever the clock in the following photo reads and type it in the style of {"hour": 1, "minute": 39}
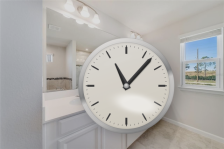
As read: {"hour": 11, "minute": 7}
